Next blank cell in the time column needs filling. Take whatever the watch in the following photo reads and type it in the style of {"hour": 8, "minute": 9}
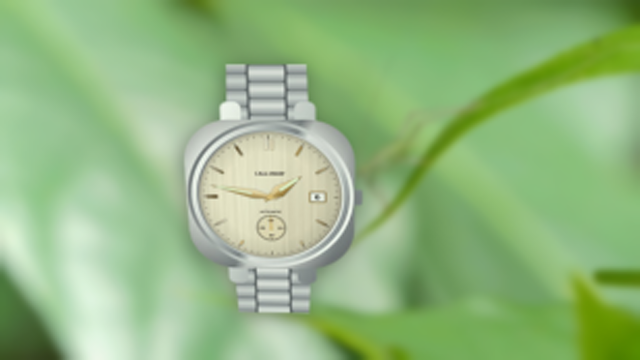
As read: {"hour": 1, "minute": 47}
